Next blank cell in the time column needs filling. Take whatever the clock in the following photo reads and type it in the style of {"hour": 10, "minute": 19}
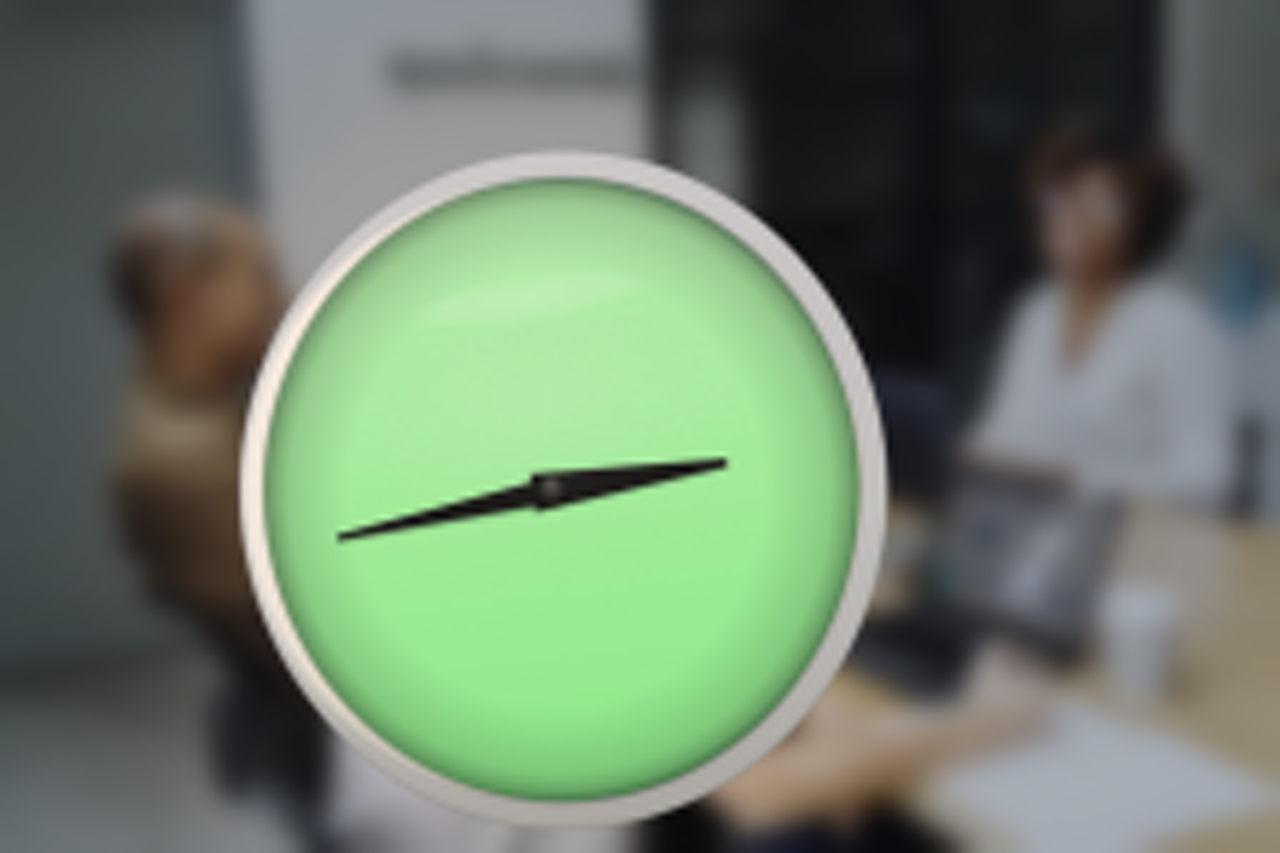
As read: {"hour": 2, "minute": 43}
